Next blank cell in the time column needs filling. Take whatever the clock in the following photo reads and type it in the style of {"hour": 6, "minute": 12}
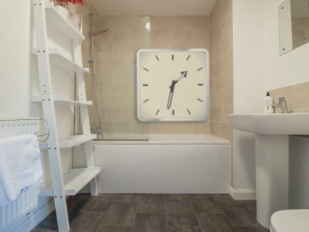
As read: {"hour": 1, "minute": 32}
